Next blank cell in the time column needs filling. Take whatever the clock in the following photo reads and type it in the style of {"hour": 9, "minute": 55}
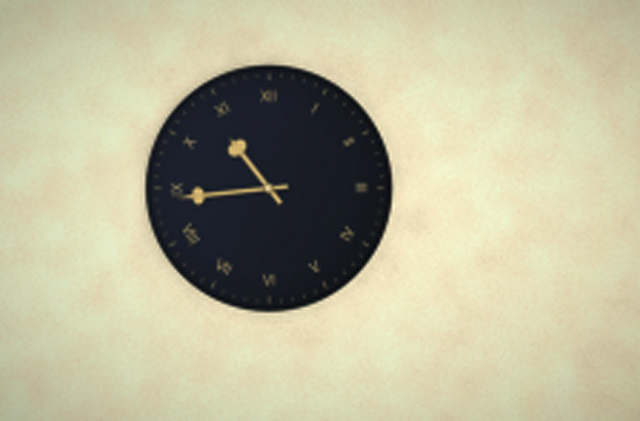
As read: {"hour": 10, "minute": 44}
